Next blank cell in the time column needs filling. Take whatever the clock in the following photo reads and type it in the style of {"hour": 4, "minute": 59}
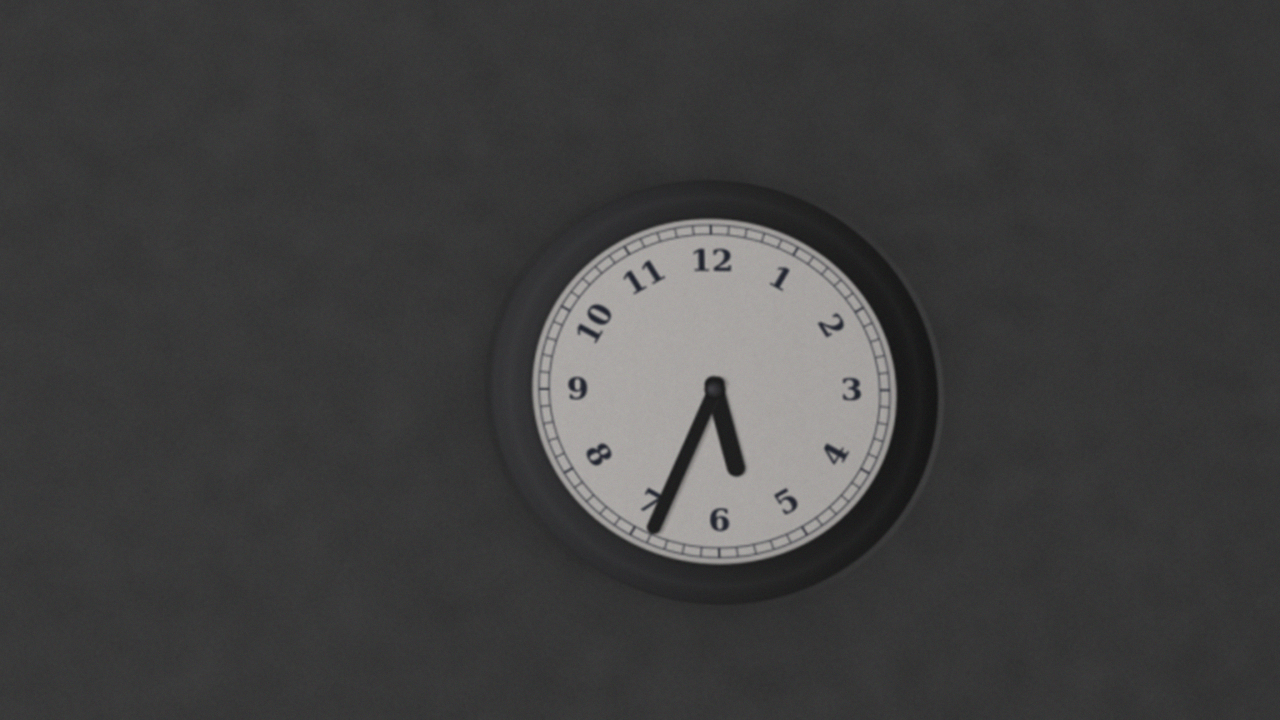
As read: {"hour": 5, "minute": 34}
